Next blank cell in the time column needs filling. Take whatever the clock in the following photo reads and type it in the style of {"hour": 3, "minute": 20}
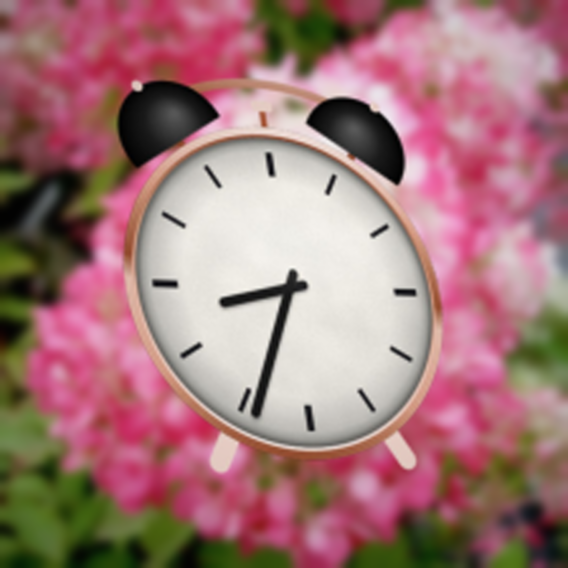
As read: {"hour": 8, "minute": 34}
